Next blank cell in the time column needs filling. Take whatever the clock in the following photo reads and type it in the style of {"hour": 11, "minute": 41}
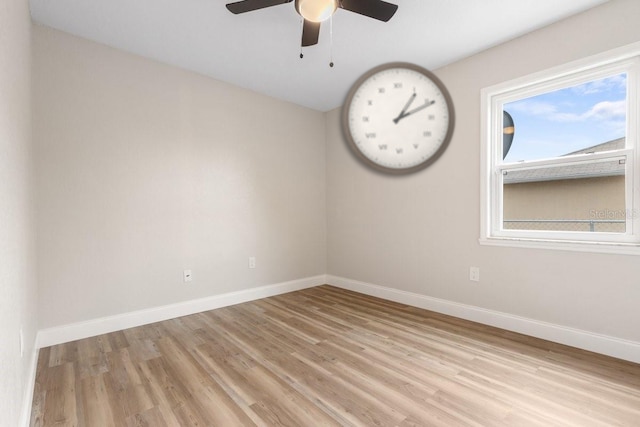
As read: {"hour": 1, "minute": 11}
